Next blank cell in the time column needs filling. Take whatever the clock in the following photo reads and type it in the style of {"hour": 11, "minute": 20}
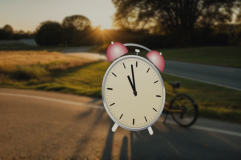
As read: {"hour": 10, "minute": 58}
